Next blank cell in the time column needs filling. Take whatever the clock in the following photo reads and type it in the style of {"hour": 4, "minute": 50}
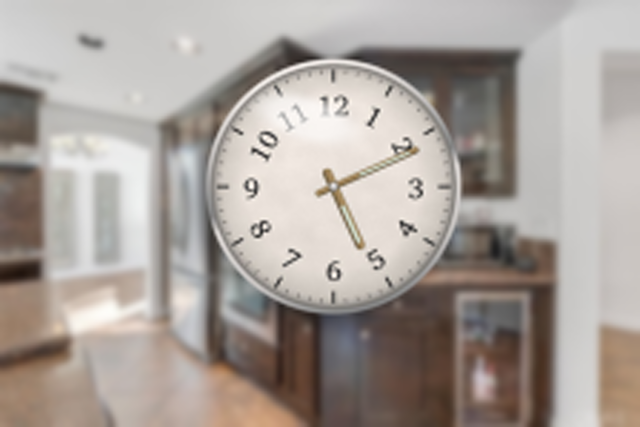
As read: {"hour": 5, "minute": 11}
